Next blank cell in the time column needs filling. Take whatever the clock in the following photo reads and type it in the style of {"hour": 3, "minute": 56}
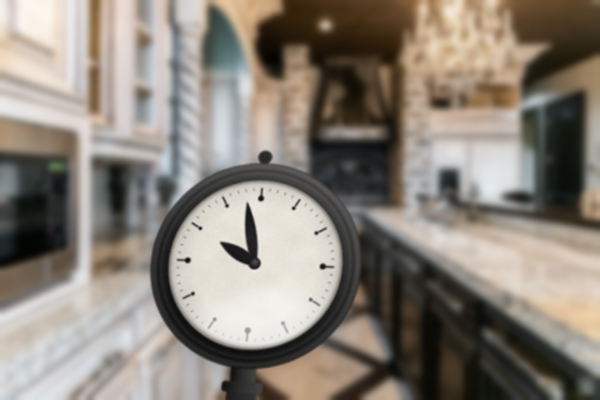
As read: {"hour": 9, "minute": 58}
